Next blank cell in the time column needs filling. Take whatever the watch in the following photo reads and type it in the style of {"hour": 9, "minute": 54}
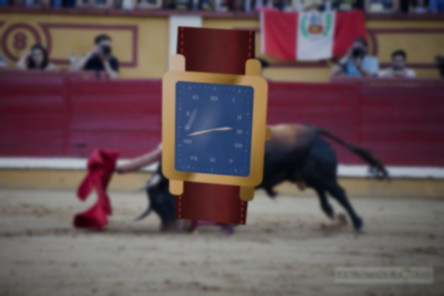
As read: {"hour": 2, "minute": 42}
